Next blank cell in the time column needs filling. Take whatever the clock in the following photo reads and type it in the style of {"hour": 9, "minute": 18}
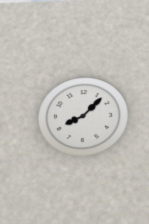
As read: {"hour": 8, "minute": 7}
